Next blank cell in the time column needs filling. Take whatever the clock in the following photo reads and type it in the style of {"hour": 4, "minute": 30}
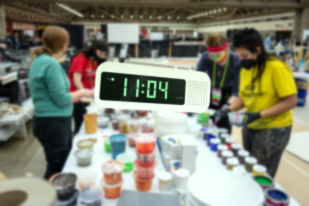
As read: {"hour": 11, "minute": 4}
